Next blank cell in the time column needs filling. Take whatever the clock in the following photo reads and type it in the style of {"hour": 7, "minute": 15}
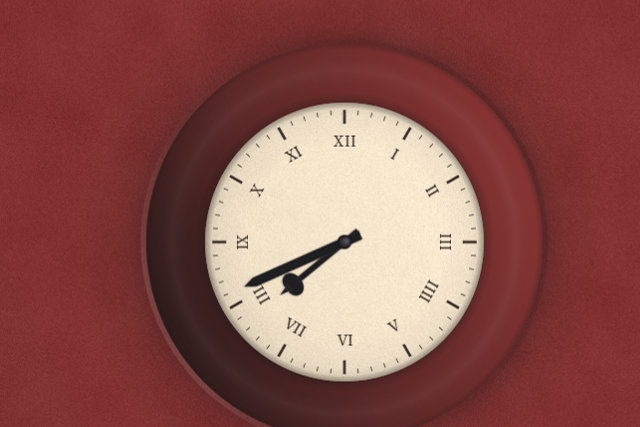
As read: {"hour": 7, "minute": 41}
